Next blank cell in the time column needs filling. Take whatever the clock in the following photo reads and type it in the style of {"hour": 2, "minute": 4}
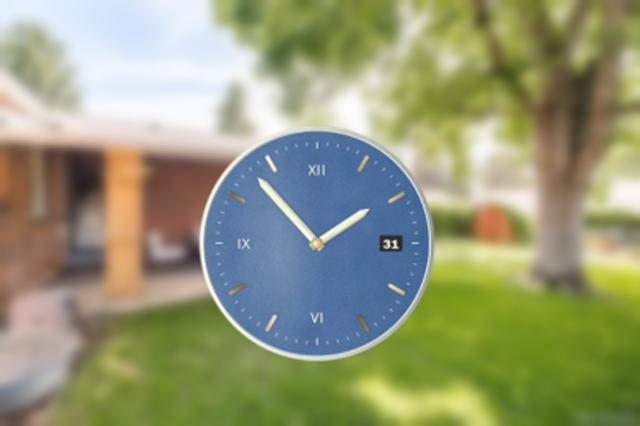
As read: {"hour": 1, "minute": 53}
